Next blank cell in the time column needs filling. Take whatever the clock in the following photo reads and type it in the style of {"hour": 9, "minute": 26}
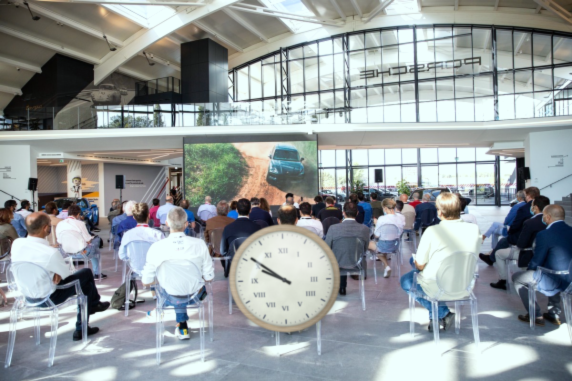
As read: {"hour": 9, "minute": 51}
